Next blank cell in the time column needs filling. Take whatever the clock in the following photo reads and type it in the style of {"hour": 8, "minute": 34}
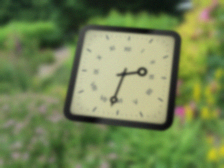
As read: {"hour": 2, "minute": 32}
